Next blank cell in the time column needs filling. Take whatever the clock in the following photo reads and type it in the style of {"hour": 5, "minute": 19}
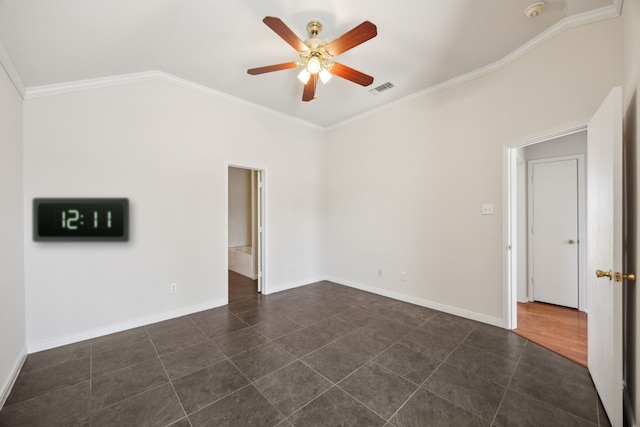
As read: {"hour": 12, "minute": 11}
